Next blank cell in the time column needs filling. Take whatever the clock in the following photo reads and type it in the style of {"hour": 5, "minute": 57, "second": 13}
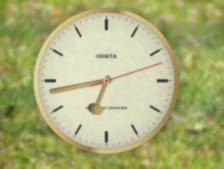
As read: {"hour": 6, "minute": 43, "second": 12}
